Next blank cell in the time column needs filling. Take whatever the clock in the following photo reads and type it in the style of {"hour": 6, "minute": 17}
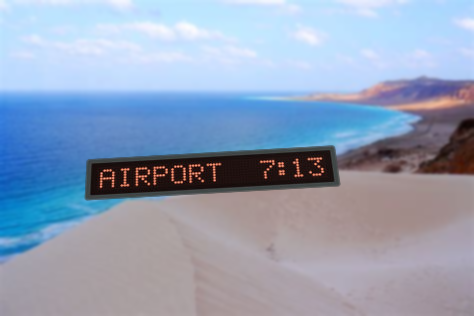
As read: {"hour": 7, "minute": 13}
